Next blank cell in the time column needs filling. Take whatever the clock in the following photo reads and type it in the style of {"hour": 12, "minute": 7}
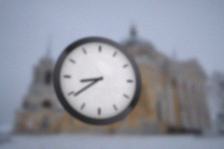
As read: {"hour": 8, "minute": 39}
